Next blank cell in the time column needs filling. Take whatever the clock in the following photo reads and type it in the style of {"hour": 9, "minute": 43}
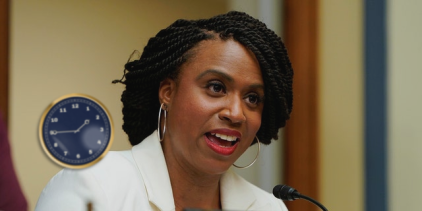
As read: {"hour": 1, "minute": 45}
